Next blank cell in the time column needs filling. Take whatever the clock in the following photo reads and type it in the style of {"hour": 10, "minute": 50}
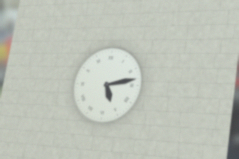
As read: {"hour": 5, "minute": 13}
